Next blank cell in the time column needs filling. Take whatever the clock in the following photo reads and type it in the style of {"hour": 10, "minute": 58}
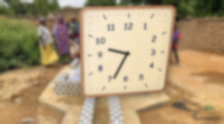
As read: {"hour": 9, "minute": 34}
